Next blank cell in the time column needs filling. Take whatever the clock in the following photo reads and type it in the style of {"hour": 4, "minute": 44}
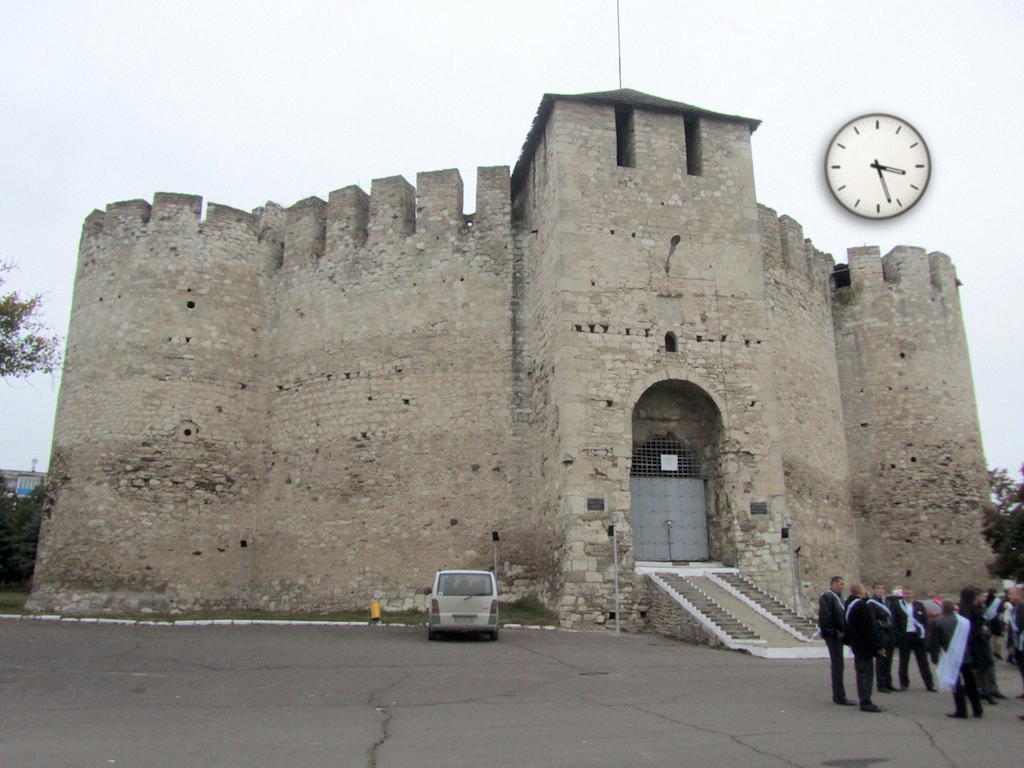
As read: {"hour": 3, "minute": 27}
